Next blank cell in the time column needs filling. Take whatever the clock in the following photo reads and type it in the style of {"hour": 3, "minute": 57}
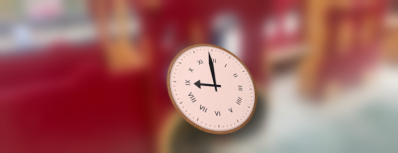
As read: {"hour": 8, "minute": 59}
